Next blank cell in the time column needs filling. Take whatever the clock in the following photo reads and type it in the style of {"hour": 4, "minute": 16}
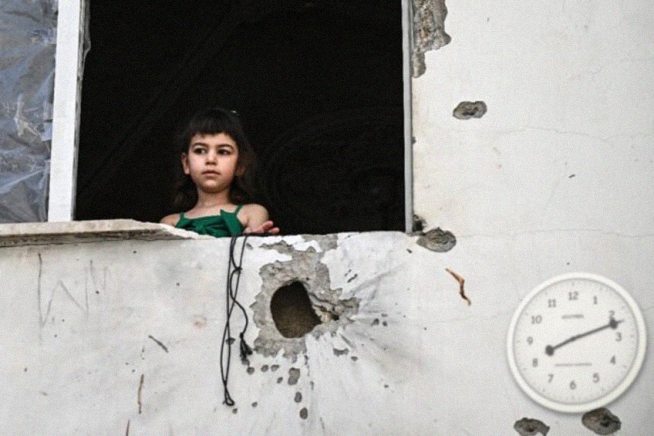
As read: {"hour": 8, "minute": 12}
